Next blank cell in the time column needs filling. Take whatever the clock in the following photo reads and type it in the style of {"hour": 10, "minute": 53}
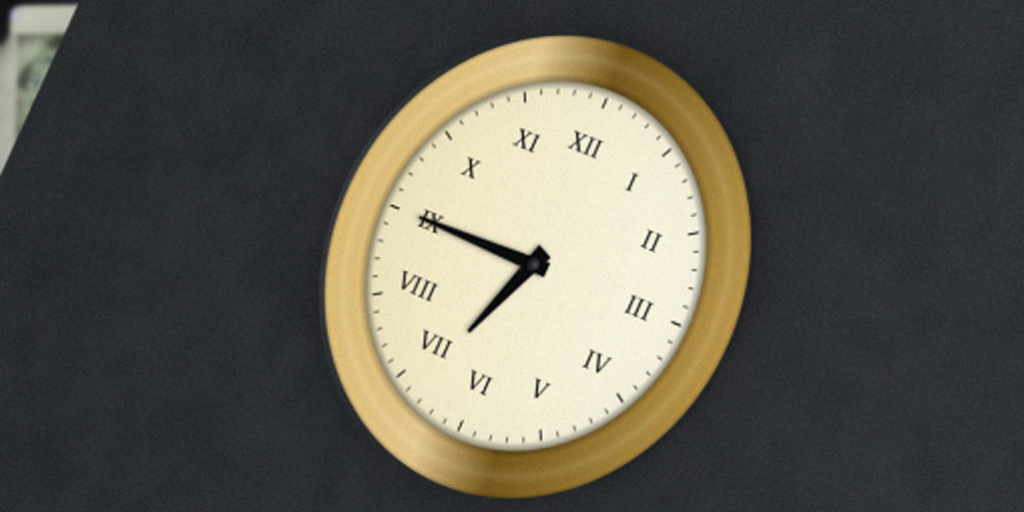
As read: {"hour": 6, "minute": 45}
